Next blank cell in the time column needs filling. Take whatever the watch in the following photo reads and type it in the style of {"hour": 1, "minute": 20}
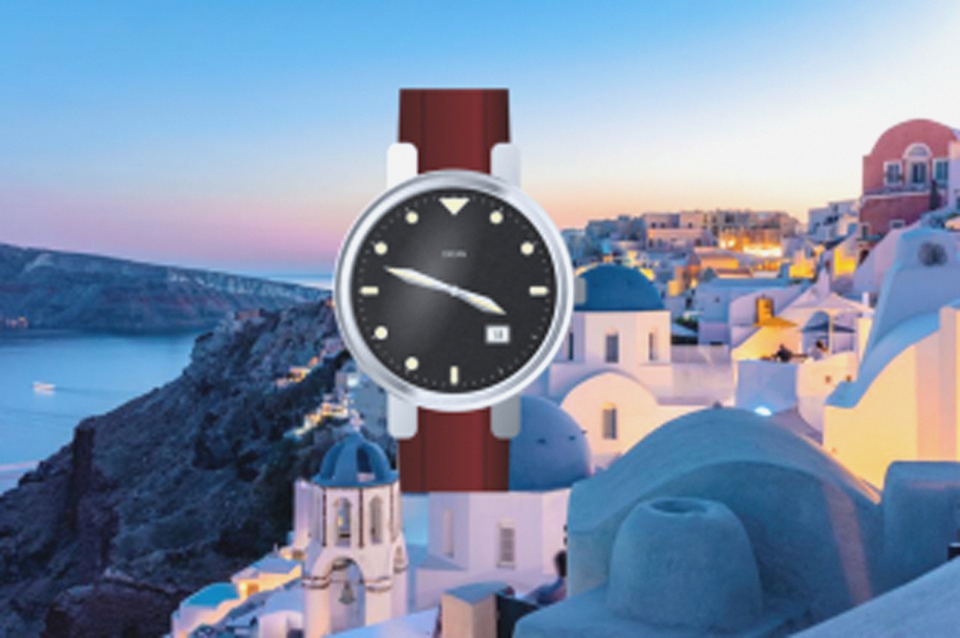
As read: {"hour": 3, "minute": 48}
